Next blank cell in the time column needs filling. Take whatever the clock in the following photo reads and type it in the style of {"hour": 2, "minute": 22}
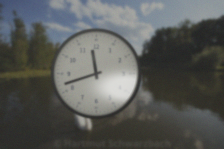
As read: {"hour": 11, "minute": 42}
